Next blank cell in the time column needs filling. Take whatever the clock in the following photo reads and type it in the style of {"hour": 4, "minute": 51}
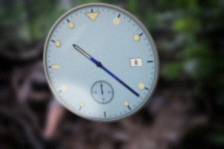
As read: {"hour": 10, "minute": 22}
